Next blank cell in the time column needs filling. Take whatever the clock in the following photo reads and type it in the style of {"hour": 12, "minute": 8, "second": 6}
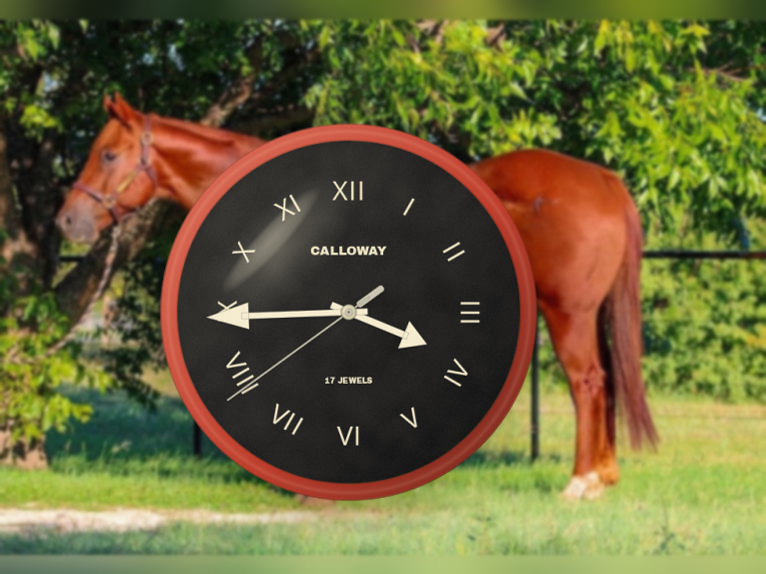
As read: {"hour": 3, "minute": 44, "second": 39}
